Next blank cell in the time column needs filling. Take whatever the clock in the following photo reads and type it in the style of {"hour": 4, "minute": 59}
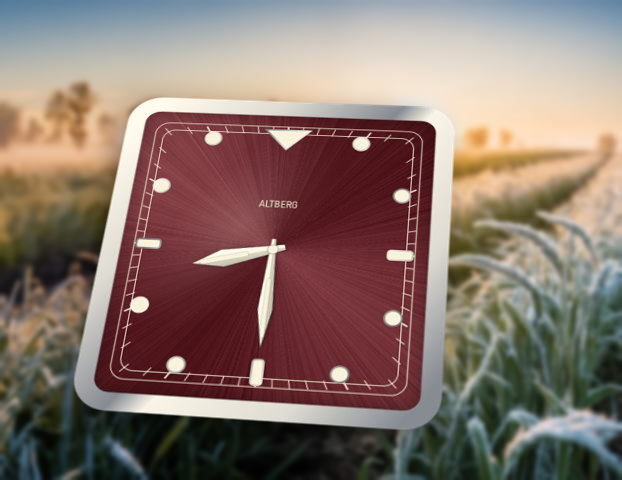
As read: {"hour": 8, "minute": 30}
